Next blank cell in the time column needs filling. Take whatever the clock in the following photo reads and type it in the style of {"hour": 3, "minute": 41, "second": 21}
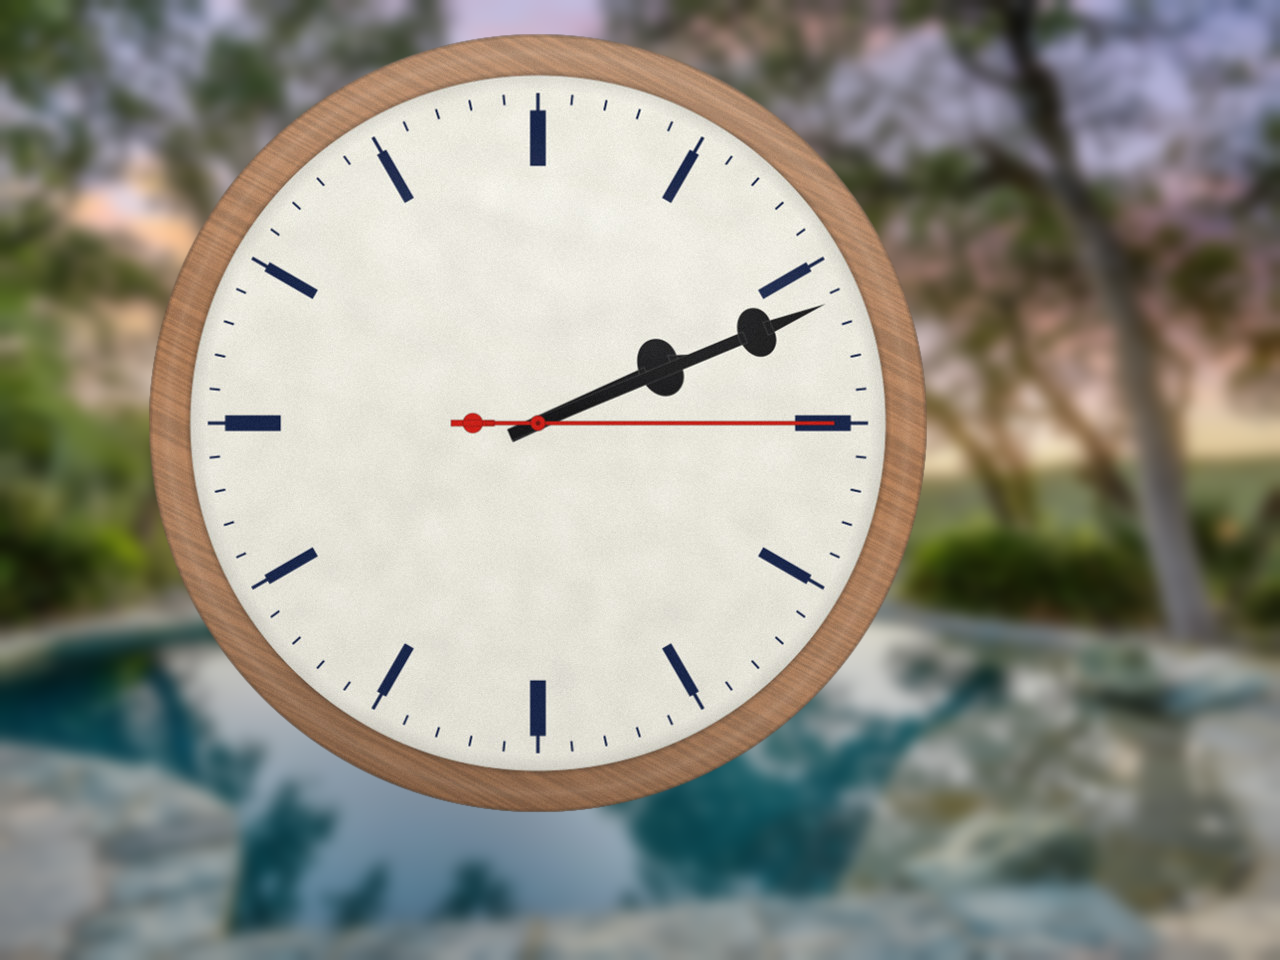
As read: {"hour": 2, "minute": 11, "second": 15}
